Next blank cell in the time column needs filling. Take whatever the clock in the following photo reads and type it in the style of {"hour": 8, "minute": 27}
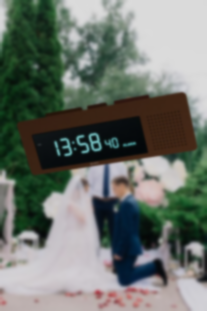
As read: {"hour": 13, "minute": 58}
